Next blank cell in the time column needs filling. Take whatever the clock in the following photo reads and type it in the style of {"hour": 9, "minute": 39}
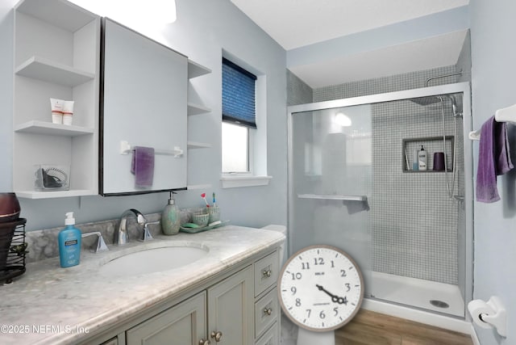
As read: {"hour": 4, "minute": 21}
